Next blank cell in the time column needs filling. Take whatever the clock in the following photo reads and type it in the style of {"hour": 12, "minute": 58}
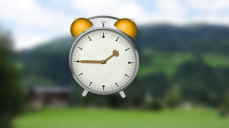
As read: {"hour": 1, "minute": 45}
